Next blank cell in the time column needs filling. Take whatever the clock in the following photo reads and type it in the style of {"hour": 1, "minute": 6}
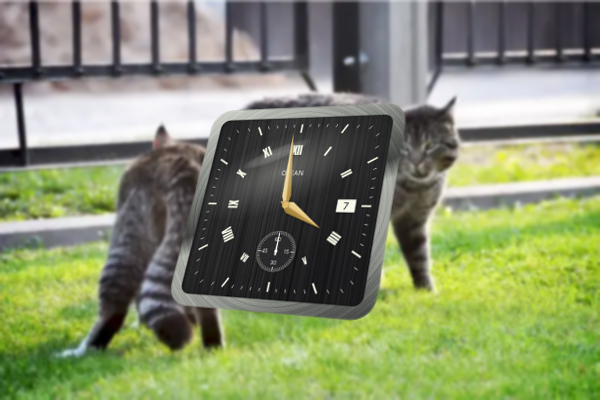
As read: {"hour": 3, "minute": 59}
